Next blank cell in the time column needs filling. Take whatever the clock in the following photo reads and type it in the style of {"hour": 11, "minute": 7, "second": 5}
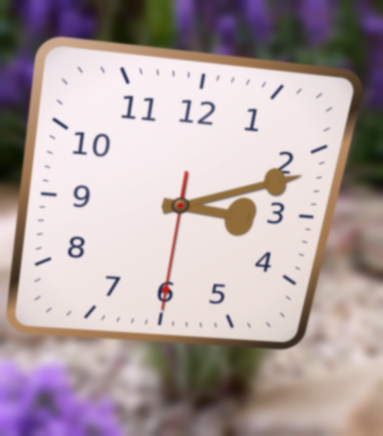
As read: {"hour": 3, "minute": 11, "second": 30}
